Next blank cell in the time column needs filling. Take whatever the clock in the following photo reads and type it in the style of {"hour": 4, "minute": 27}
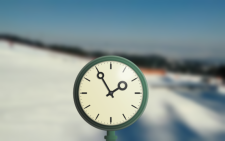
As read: {"hour": 1, "minute": 55}
